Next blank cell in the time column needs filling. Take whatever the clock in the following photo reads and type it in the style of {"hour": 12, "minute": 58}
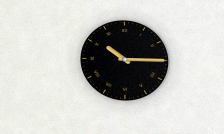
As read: {"hour": 10, "minute": 15}
